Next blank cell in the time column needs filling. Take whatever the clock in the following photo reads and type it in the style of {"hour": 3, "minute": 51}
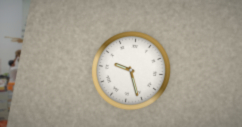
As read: {"hour": 9, "minute": 26}
